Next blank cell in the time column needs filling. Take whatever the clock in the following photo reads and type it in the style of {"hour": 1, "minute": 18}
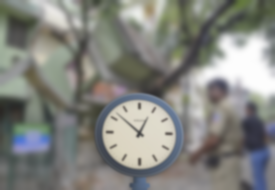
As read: {"hour": 12, "minute": 52}
